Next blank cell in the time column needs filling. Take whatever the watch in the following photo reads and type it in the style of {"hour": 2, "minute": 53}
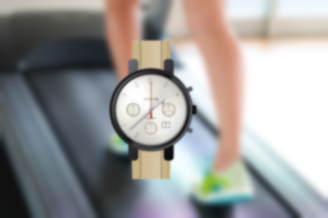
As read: {"hour": 1, "minute": 38}
